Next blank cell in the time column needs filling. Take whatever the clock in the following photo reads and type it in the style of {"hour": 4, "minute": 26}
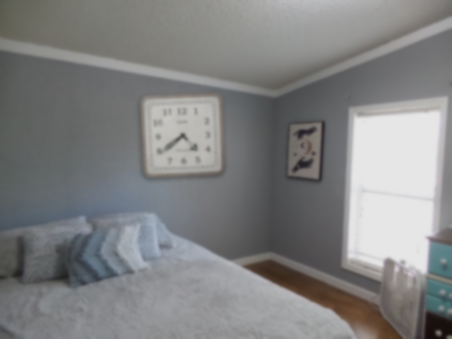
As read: {"hour": 4, "minute": 39}
